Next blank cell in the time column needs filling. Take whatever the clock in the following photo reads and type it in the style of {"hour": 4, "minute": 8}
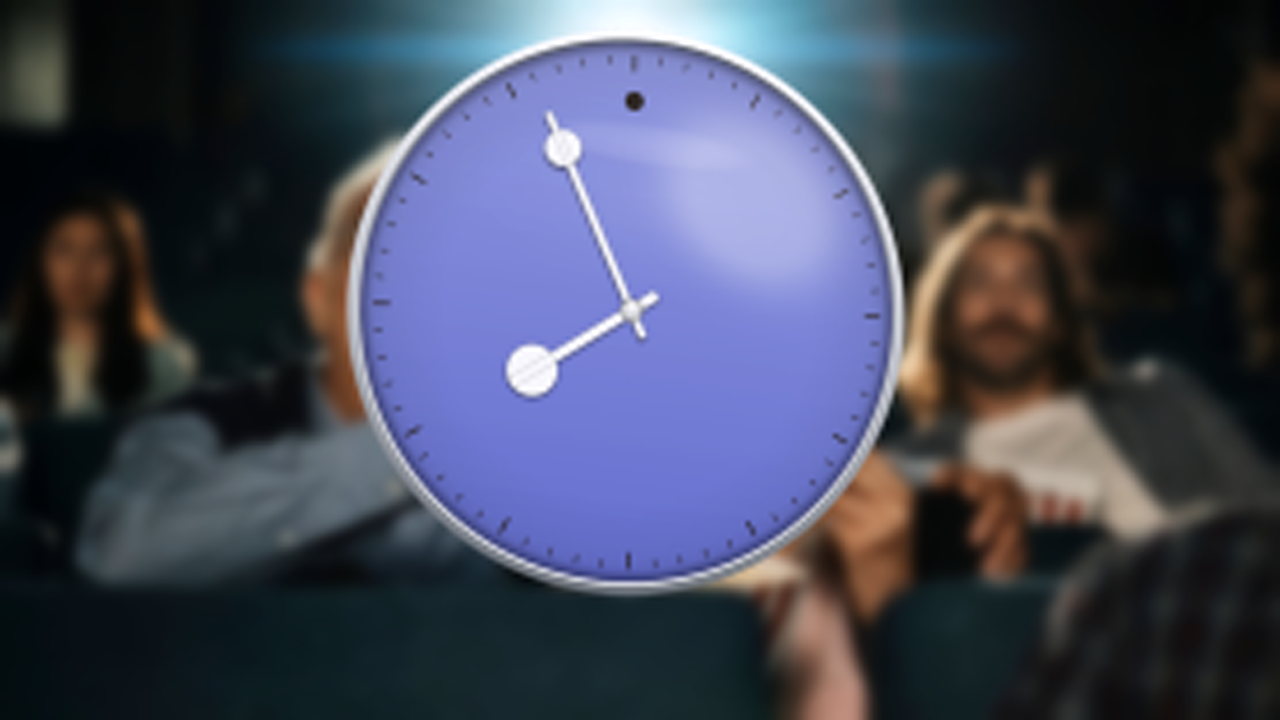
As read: {"hour": 7, "minute": 56}
